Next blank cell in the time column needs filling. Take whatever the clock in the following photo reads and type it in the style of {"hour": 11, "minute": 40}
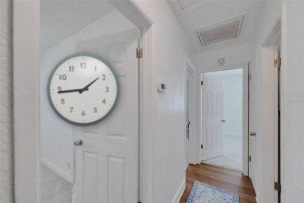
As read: {"hour": 1, "minute": 44}
